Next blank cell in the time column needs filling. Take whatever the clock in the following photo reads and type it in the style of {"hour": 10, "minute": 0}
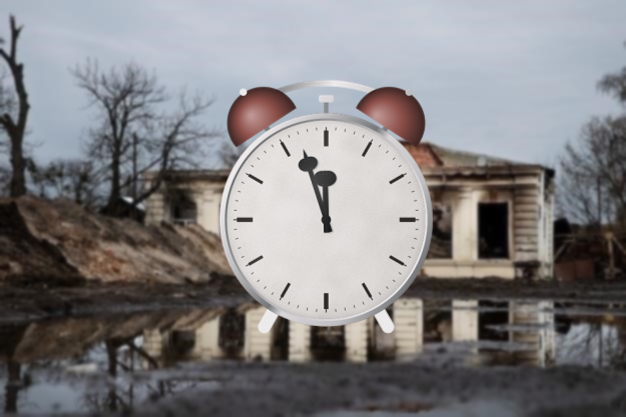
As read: {"hour": 11, "minute": 57}
